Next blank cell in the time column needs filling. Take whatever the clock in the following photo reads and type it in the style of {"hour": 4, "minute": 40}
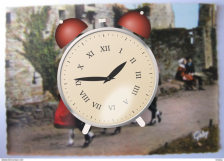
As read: {"hour": 1, "minute": 46}
